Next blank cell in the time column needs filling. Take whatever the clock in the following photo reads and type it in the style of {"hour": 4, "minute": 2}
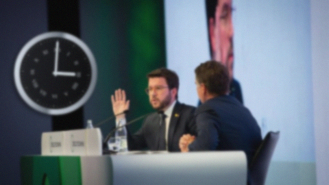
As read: {"hour": 3, "minute": 0}
